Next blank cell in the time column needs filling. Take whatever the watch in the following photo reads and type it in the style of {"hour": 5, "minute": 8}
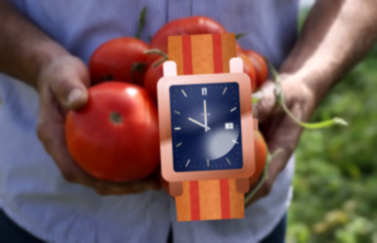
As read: {"hour": 10, "minute": 0}
